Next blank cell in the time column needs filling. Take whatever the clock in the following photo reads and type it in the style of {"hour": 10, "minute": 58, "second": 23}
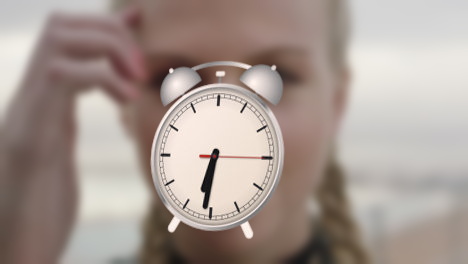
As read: {"hour": 6, "minute": 31, "second": 15}
